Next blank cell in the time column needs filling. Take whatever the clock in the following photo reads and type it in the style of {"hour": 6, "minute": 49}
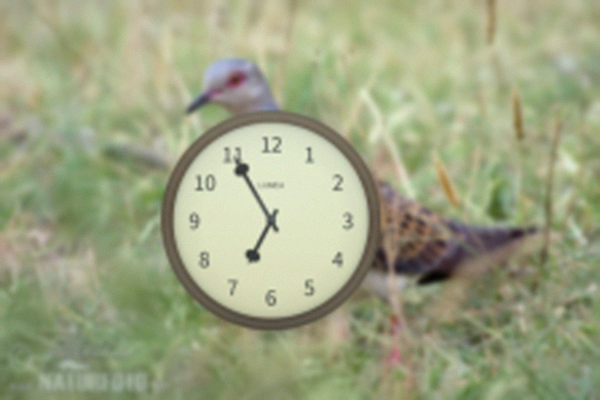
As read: {"hour": 6, "minute": 55}
